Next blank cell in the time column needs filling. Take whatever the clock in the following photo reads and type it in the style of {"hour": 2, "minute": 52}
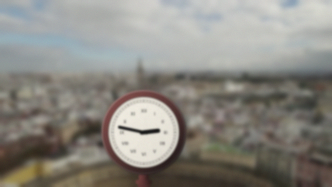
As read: {"hour": 2, "minute": 47}
